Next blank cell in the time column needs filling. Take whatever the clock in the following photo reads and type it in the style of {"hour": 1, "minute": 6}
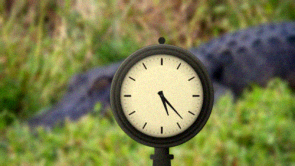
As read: {"hour": 5, "minute": 23}
